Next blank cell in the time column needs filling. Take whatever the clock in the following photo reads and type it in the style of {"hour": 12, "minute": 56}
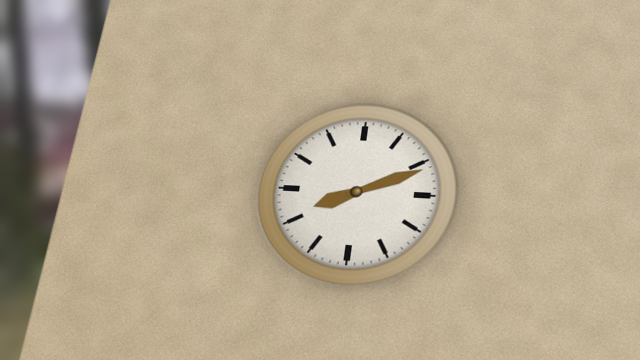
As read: {"hour": 8, "minute": 11}
